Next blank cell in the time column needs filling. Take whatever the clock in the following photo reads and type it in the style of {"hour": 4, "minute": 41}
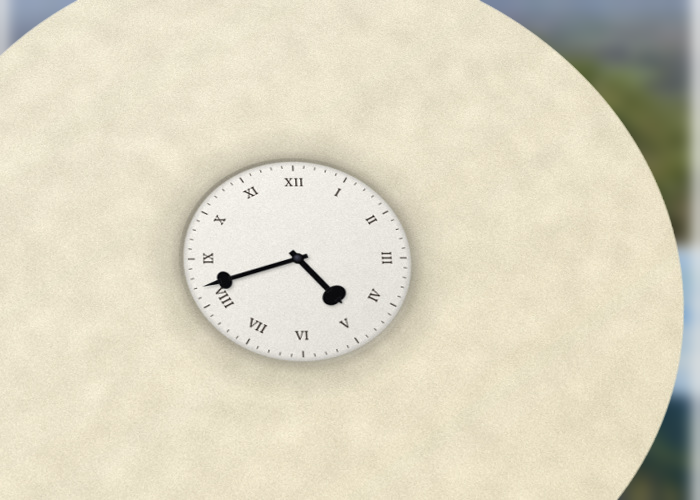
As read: {"hour": 4, "minute": 42}
